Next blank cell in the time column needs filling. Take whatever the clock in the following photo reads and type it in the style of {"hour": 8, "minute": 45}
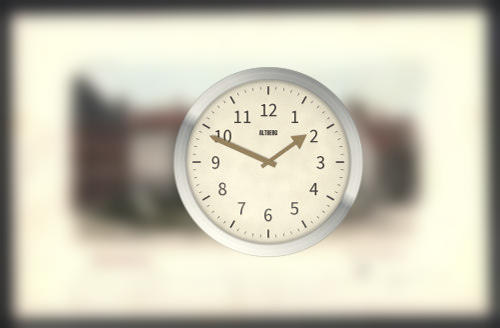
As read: {"hour": 1, "minute": 49}
